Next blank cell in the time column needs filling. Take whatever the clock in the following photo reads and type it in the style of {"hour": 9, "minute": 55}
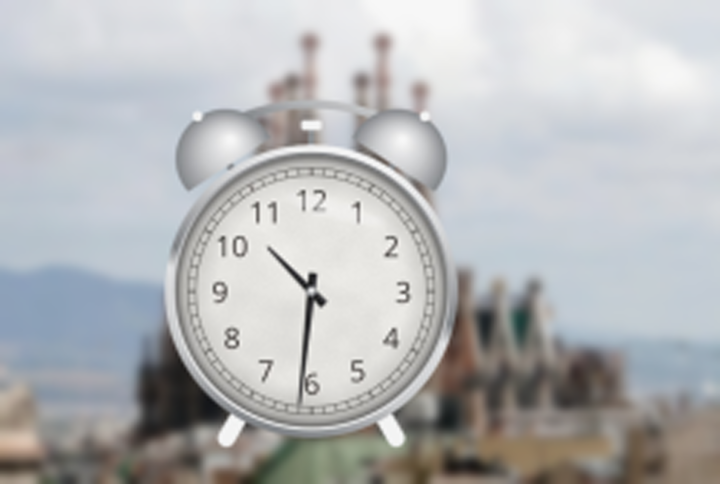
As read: {"hour": 10, "minute": 31}
